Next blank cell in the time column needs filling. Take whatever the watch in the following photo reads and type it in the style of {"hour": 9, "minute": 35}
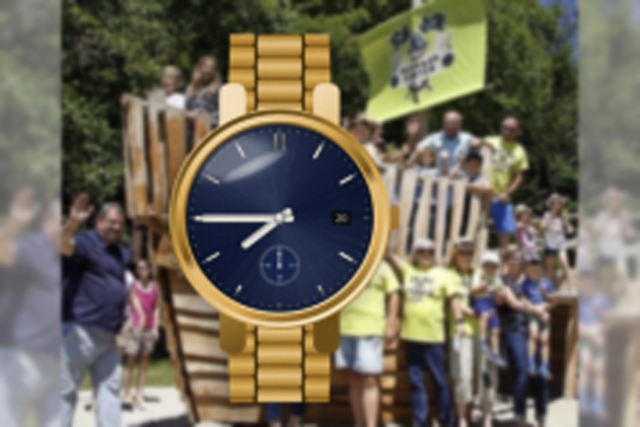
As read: {"hour": 7, "minute": 45}
